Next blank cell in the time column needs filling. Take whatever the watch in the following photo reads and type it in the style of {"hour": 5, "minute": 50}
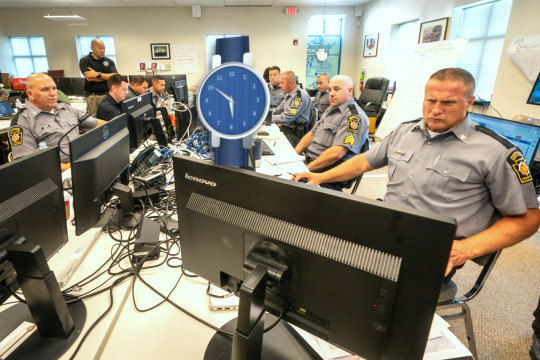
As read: {"hour": 5, "minute": 51}
